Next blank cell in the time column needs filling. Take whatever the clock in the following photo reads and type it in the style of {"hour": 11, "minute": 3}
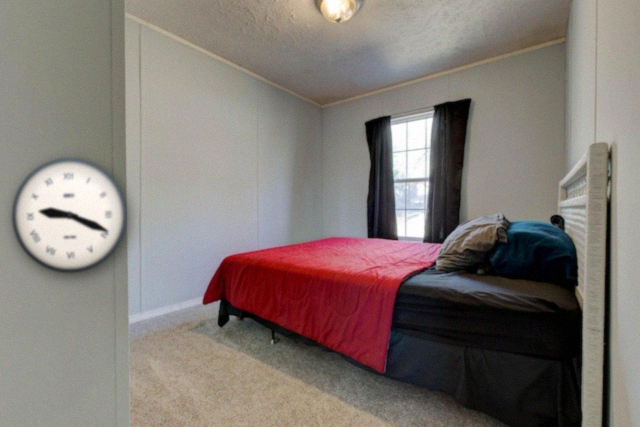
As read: {"hour": 9, "minute": 19}
